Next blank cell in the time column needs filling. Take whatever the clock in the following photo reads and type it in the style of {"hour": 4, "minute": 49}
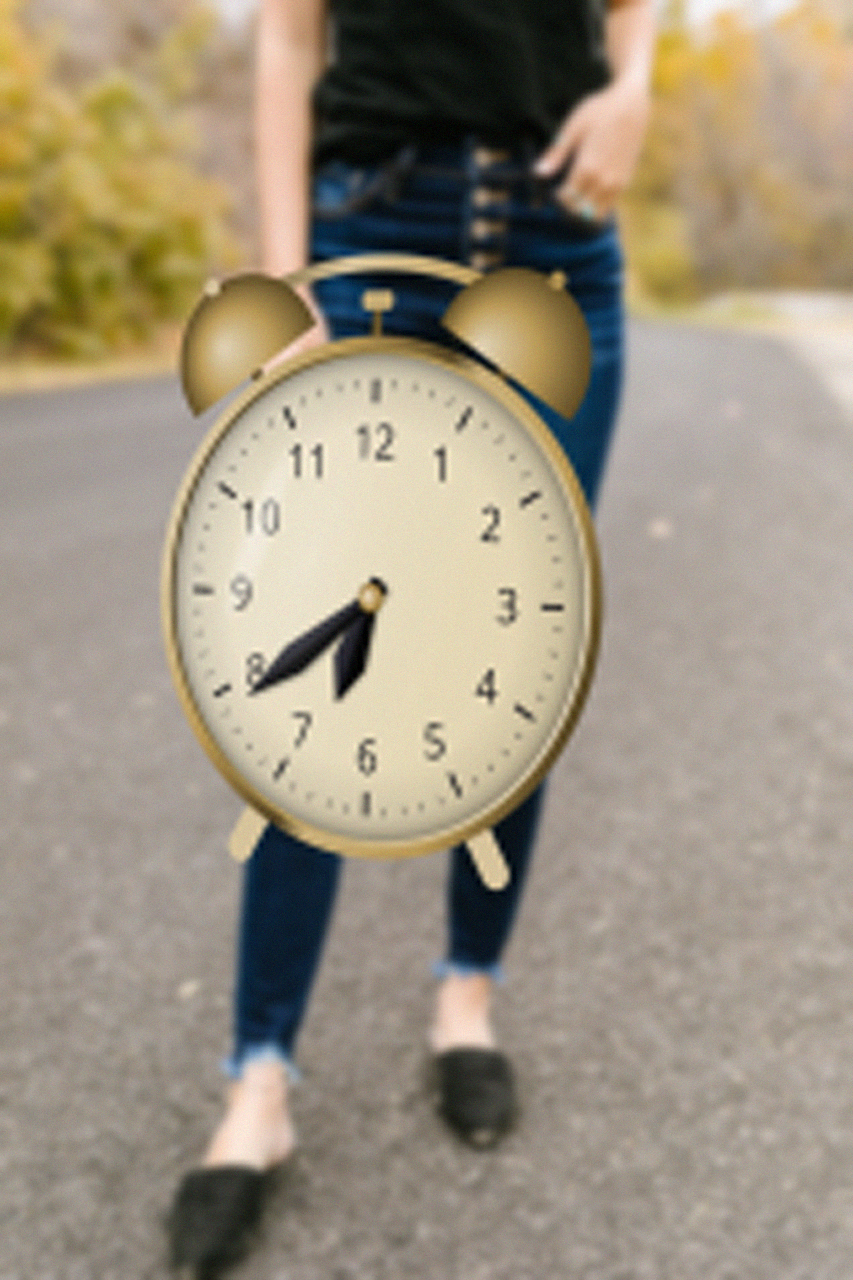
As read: {"hour": 6, "minute": 39}
